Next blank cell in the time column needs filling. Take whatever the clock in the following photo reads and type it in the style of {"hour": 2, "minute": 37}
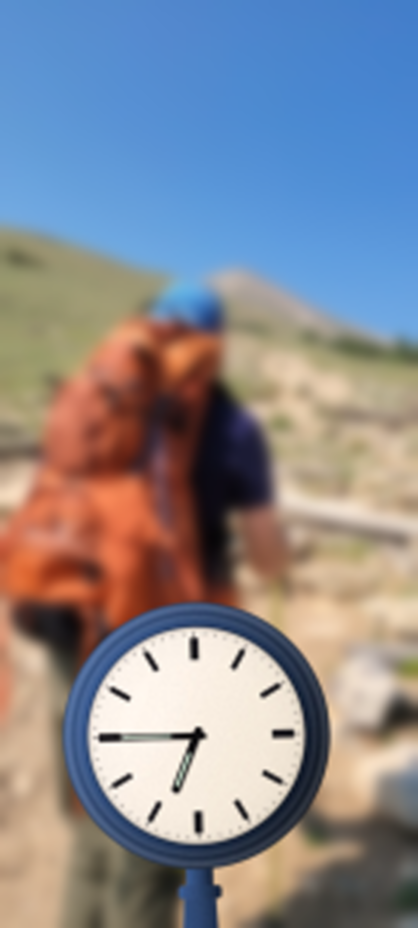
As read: {"hour": 6, "minute": 45}
